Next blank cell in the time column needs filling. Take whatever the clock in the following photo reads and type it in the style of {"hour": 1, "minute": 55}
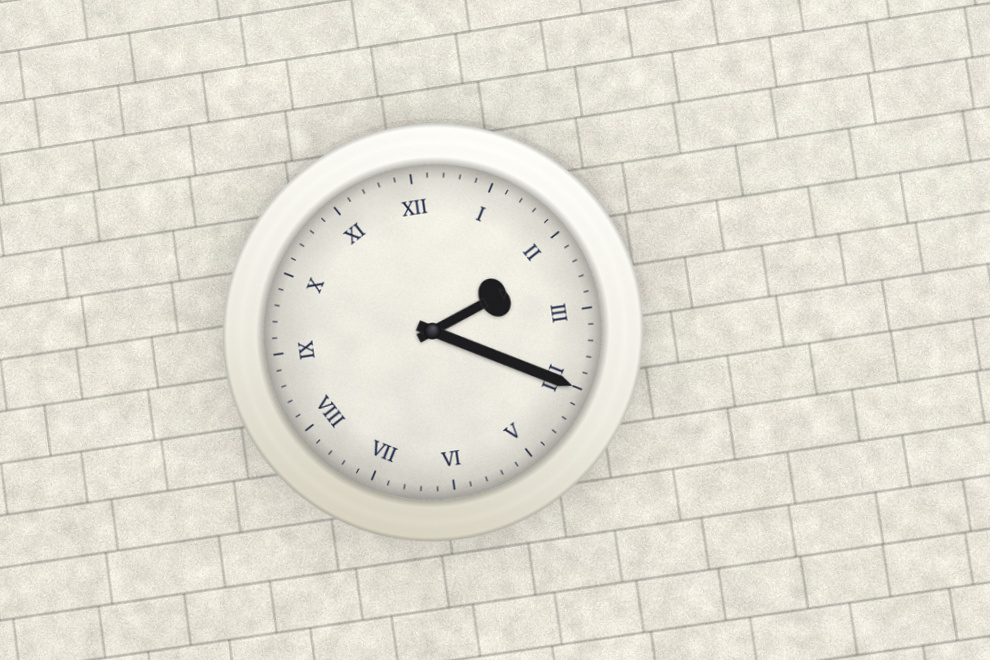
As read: {"hour": 2, "minute": 20}
